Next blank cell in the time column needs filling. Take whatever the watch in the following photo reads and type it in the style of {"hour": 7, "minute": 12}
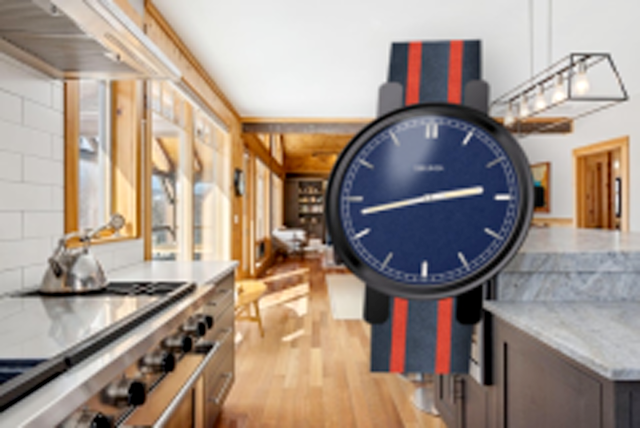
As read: {"hour": 2, "minute": 43}
